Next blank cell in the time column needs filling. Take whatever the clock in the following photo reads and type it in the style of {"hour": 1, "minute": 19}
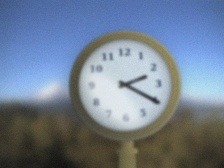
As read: {"hour": 2, "minute": 20}
